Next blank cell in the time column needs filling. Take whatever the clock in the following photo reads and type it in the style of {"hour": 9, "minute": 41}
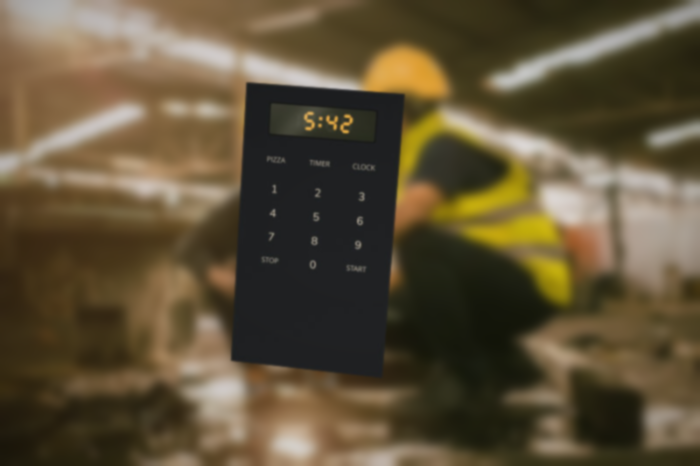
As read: {"hour": 5, "minute": 42}
